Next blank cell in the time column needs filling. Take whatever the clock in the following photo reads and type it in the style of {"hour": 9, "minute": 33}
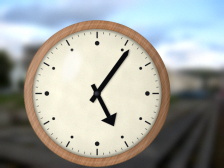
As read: {"hour": 5, "minute": 6}
